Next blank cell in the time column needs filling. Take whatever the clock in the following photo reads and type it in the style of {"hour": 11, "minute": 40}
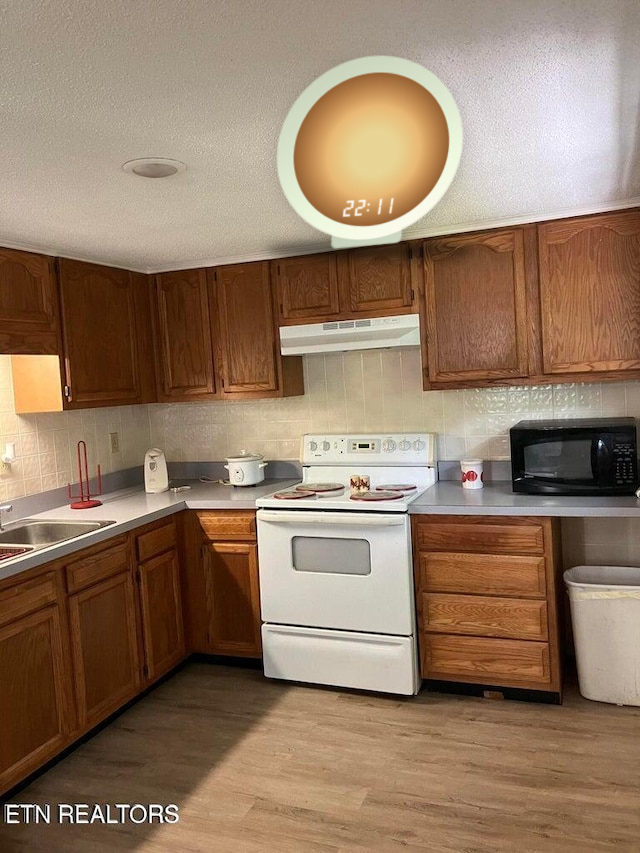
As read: {"hour": 22, "minute": 11}
